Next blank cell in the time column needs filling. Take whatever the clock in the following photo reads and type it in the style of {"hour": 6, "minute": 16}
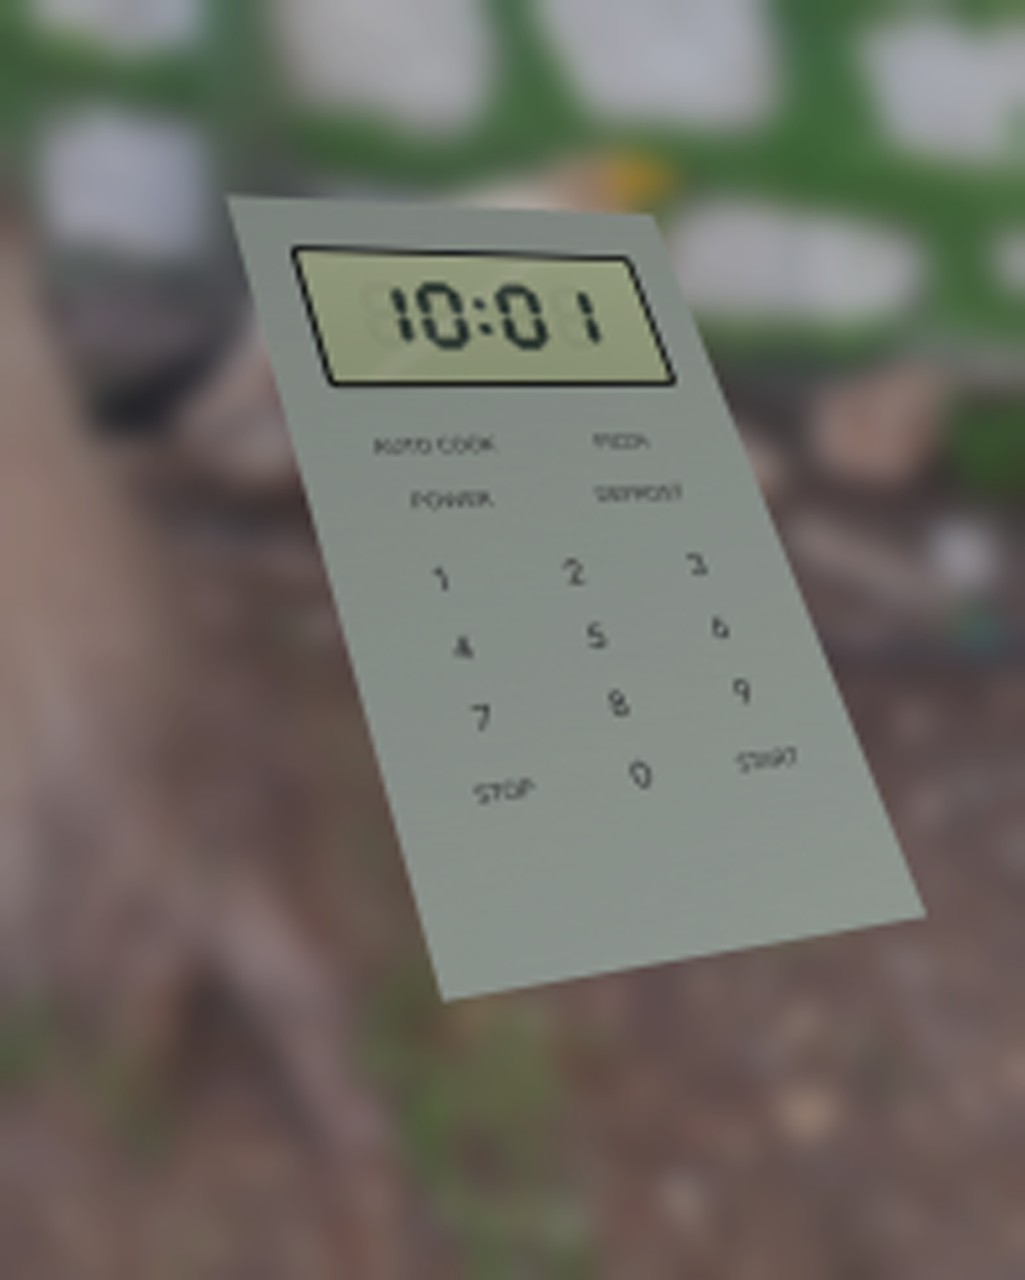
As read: {"hour": 10, "minute": 1}
